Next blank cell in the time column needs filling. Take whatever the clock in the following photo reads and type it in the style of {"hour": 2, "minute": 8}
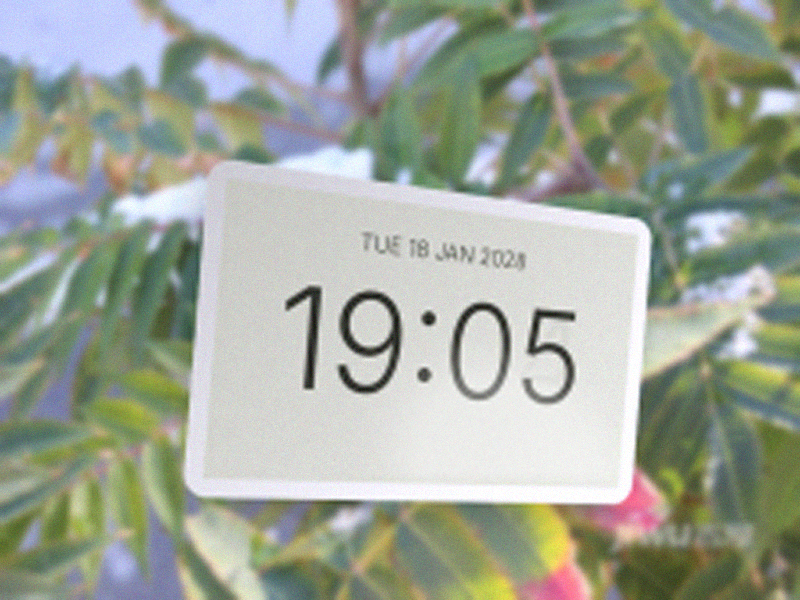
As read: {"hour": 19, "minute": 5}
